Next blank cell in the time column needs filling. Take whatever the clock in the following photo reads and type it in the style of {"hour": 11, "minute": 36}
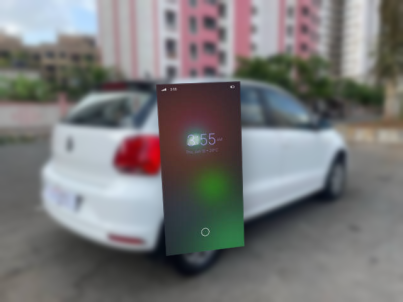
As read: {"hour": 3, "minute": 55}
